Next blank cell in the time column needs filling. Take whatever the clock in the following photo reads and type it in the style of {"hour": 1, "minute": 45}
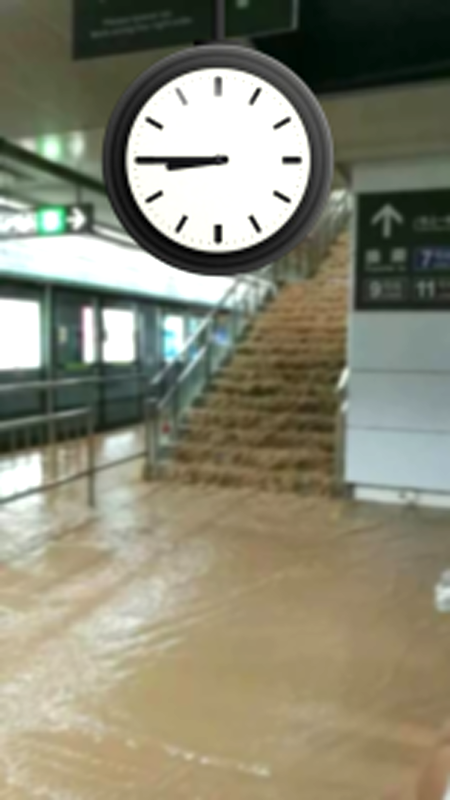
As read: {"hour": 8, "minute": 45}
